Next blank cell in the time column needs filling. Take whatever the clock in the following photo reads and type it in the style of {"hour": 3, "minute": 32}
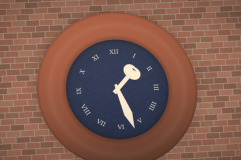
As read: {"hour": 1, "minute": 27}
